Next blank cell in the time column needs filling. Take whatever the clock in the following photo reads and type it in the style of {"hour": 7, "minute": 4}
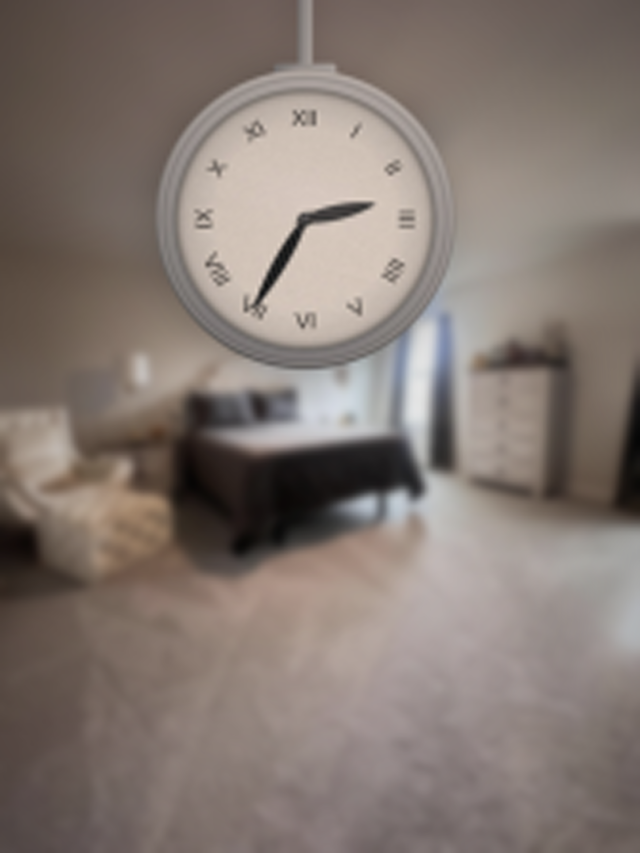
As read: {"hour": 2, "minute": 35}
